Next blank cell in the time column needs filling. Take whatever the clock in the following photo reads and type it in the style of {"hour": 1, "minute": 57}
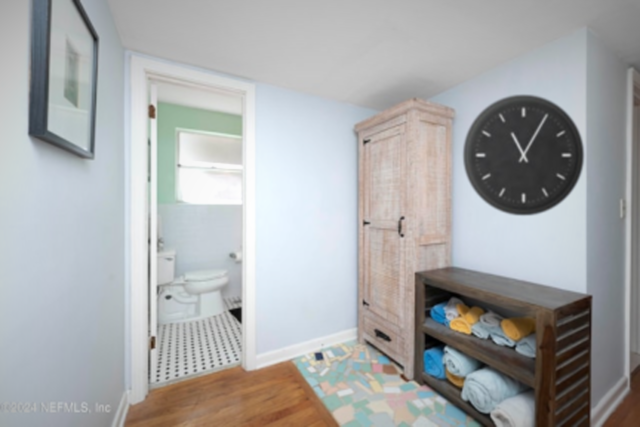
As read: {"hour": 11, "minute": 5}
